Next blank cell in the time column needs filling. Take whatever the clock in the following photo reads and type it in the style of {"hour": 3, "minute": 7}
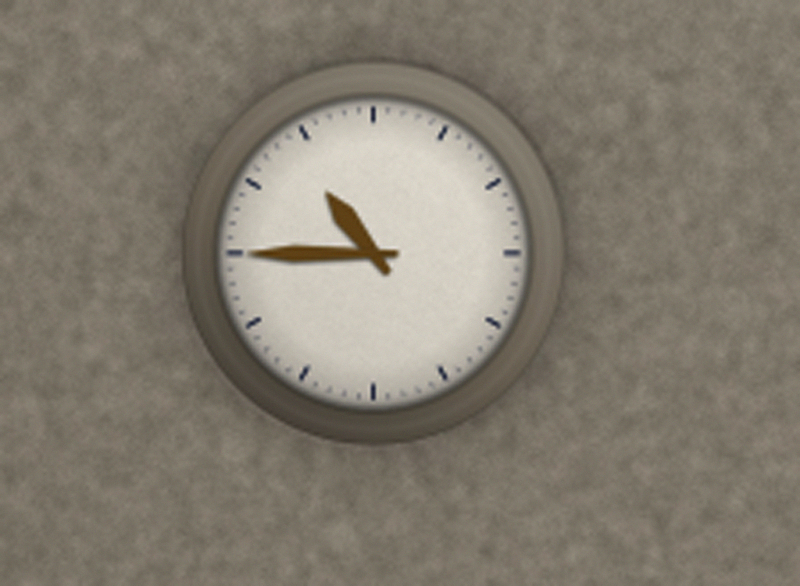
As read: {"hour": 10, "minute": 45}
